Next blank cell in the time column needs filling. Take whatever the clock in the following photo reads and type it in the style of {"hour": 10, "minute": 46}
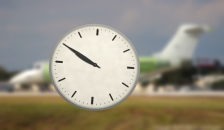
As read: {"hour": 9, "minute": 50}
